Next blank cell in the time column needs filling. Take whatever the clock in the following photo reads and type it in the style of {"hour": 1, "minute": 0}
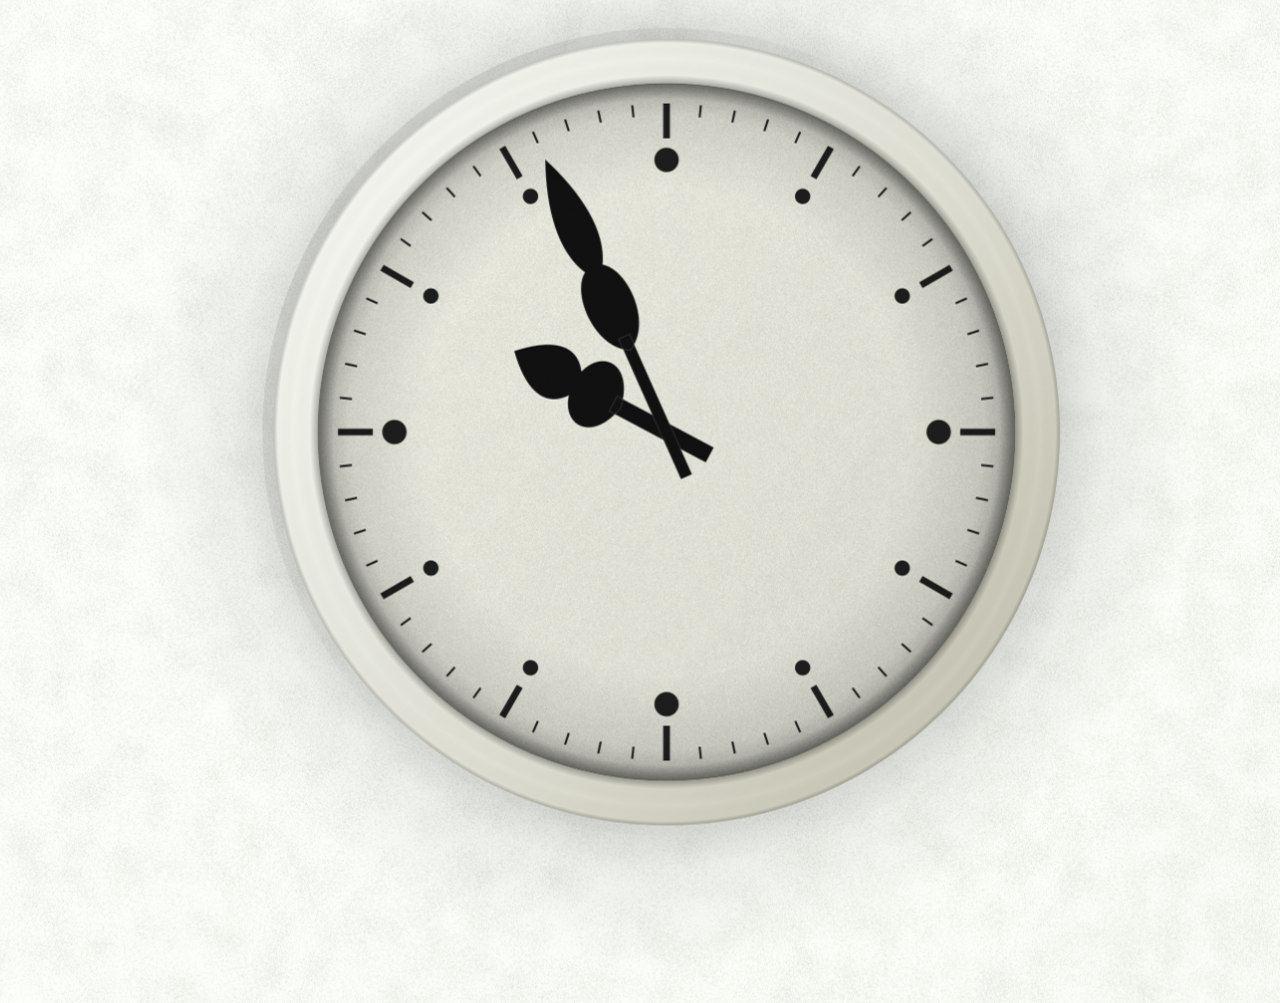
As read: {"hour": 9, "minute": 56}
